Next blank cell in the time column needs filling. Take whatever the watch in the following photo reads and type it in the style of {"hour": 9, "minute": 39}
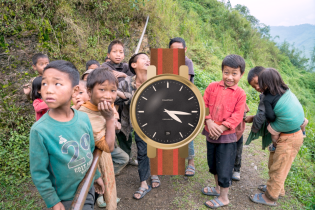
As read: {"hour": 4, "minute": 16}
